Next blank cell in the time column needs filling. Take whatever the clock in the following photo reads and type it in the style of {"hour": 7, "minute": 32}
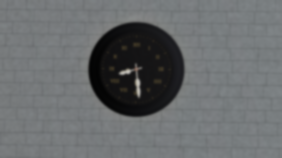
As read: {"hour": 8, "minute": 29}
